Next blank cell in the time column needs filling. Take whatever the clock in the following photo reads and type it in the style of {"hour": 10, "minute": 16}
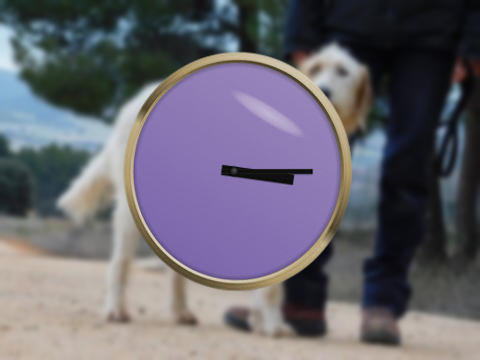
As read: {"hour": 3, "minute": 15}
